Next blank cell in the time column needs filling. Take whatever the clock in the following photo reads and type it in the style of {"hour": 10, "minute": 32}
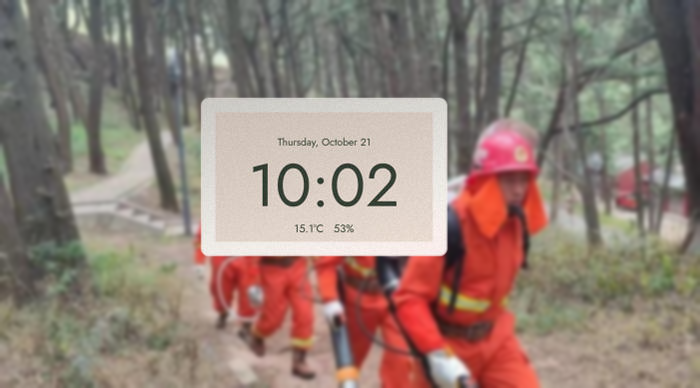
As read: {"hour": 10, "minute": 2}
